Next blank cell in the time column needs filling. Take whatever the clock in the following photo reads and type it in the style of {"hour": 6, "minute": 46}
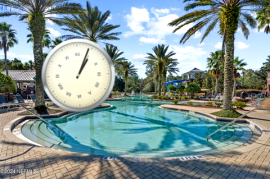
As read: {"hour": 1, "minute": 4}
